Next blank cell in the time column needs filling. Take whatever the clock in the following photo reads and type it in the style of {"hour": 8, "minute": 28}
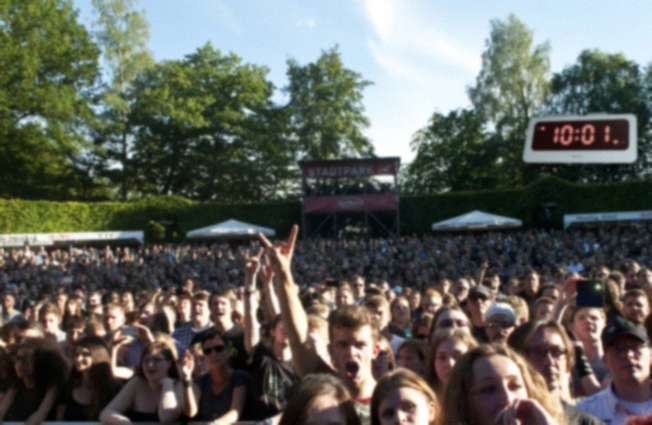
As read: {"hour": 10, "minute": 1}
